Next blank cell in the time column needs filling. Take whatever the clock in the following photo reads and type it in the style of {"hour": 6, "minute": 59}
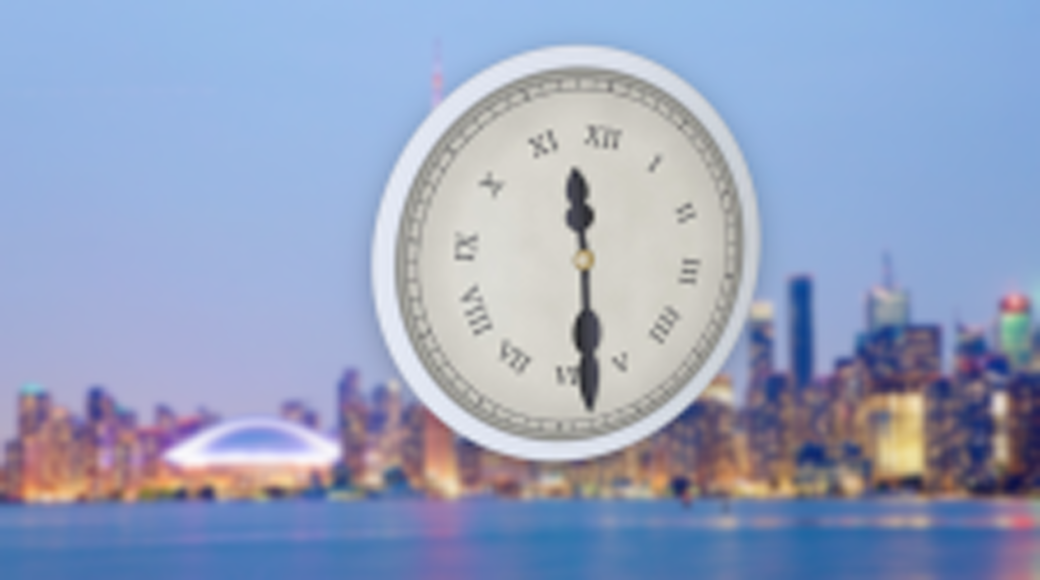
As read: {"hour": 11, "minute": 28}
